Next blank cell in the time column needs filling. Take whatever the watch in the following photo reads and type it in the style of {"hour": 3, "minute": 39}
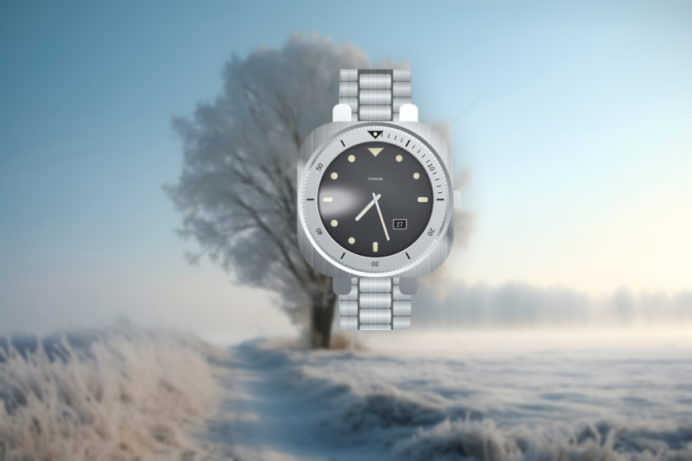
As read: {"hour": 7, "minute": 27}
